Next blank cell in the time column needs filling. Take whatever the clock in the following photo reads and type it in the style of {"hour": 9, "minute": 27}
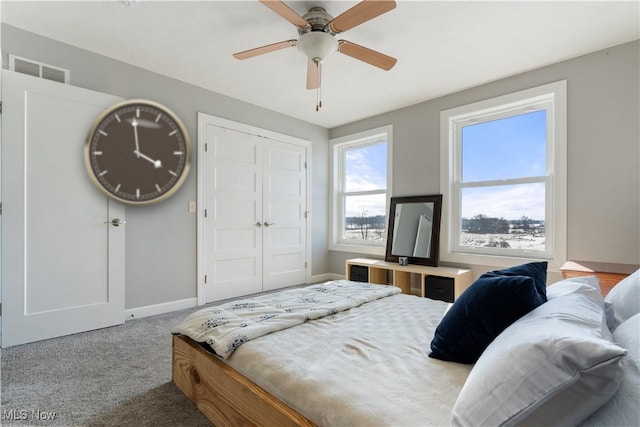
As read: {"hour": 3, "minute": 59}
